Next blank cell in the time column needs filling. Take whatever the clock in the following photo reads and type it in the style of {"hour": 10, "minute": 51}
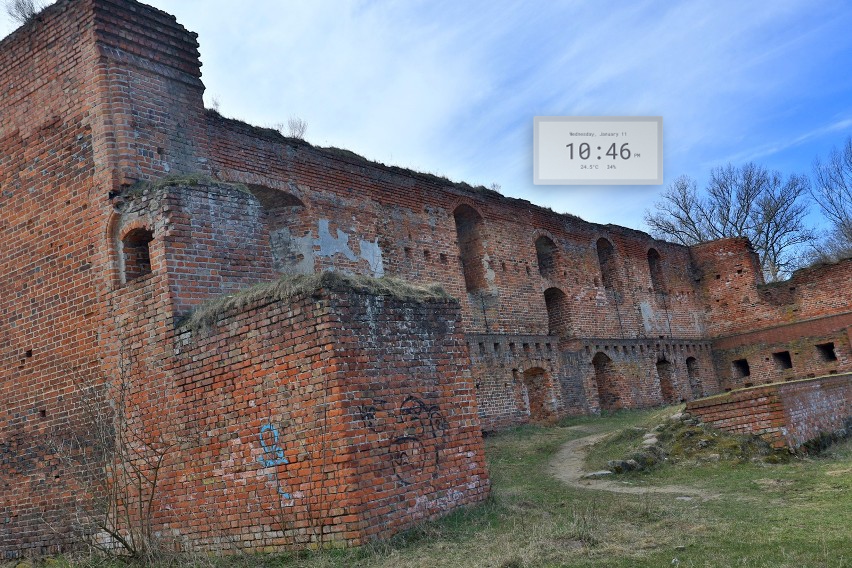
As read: {"hour": 10, "minute": 46}
